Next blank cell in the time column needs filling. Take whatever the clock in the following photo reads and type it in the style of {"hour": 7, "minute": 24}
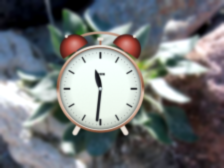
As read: {"hour": 11, "minute": 31}
